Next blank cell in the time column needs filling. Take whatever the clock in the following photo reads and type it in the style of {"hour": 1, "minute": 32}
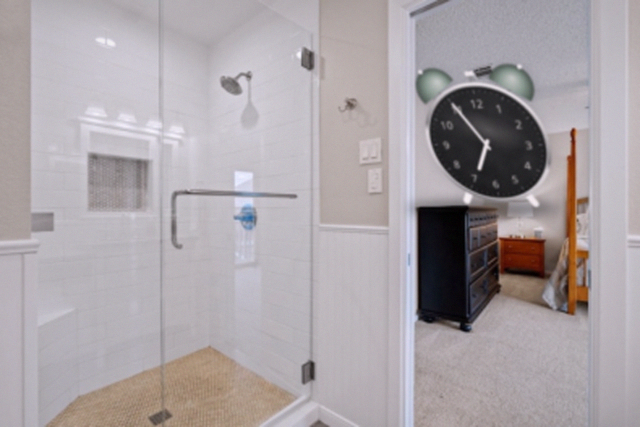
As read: {"hour": 6, "minute": 55}
